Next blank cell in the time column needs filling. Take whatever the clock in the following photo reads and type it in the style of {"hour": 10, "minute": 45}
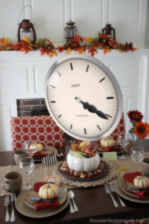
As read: {"hour": 4, "minute": 21}
